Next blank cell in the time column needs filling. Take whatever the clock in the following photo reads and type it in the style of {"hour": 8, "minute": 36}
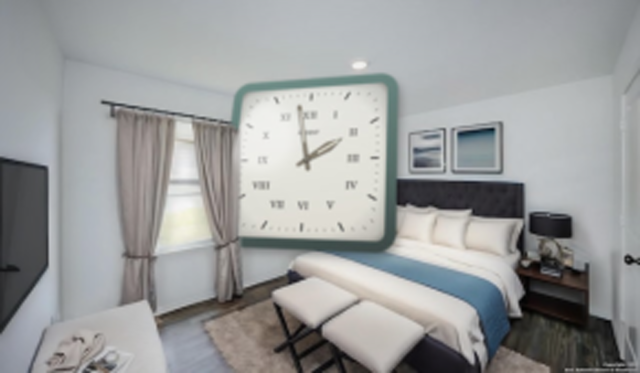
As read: {"hour": 1, "minute": 58}
